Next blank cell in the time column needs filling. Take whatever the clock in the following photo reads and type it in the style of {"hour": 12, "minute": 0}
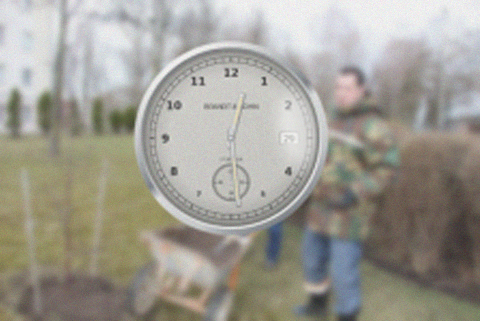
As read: {"hour": 12, "minute": 29}
